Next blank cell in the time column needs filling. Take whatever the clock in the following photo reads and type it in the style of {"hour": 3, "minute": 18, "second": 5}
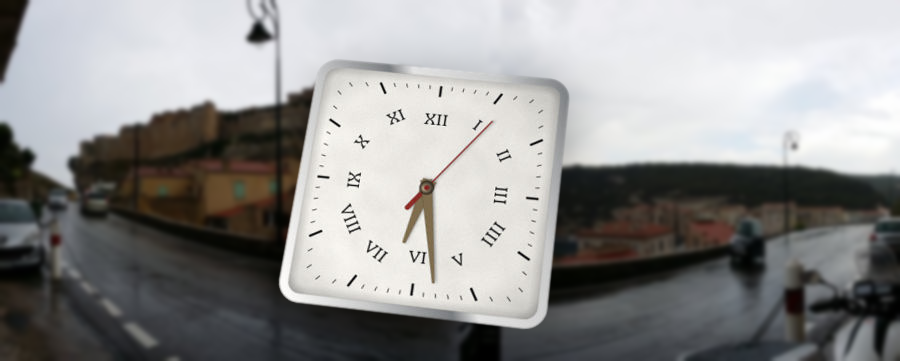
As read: {"hour": 6, "minute": 28, "second": 6}
